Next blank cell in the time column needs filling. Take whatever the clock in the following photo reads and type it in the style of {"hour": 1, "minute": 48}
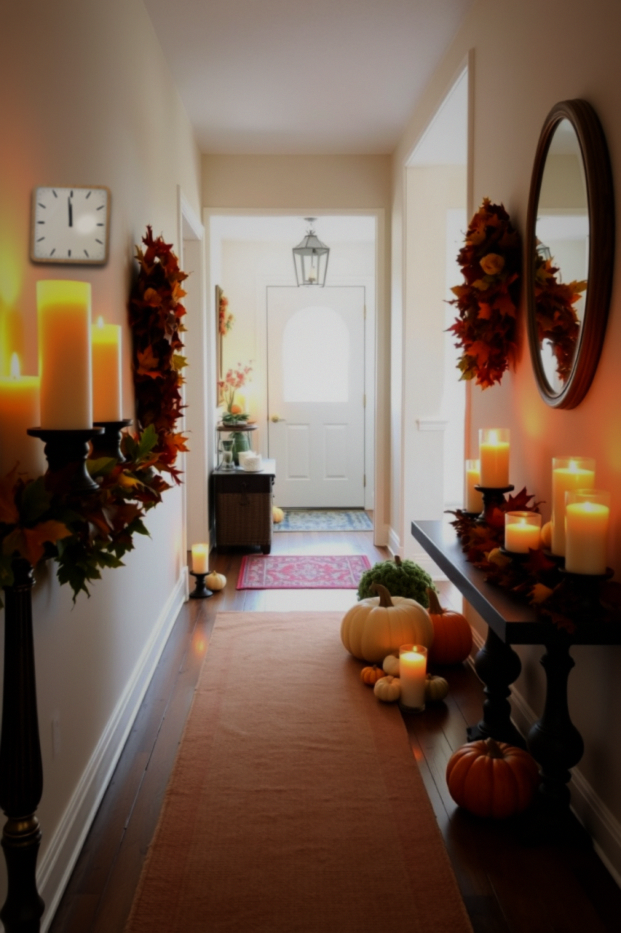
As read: {"hour": 11, "minute": 59}
